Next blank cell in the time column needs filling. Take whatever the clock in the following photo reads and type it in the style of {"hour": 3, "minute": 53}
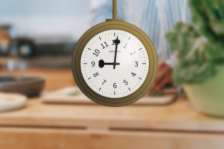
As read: {"hour": 9, "minute": 1}
